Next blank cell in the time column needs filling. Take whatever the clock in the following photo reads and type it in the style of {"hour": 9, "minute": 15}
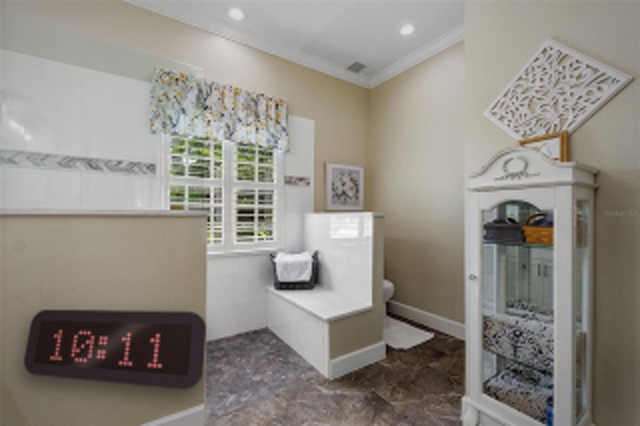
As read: {"hour": 10, "minute": 11}
